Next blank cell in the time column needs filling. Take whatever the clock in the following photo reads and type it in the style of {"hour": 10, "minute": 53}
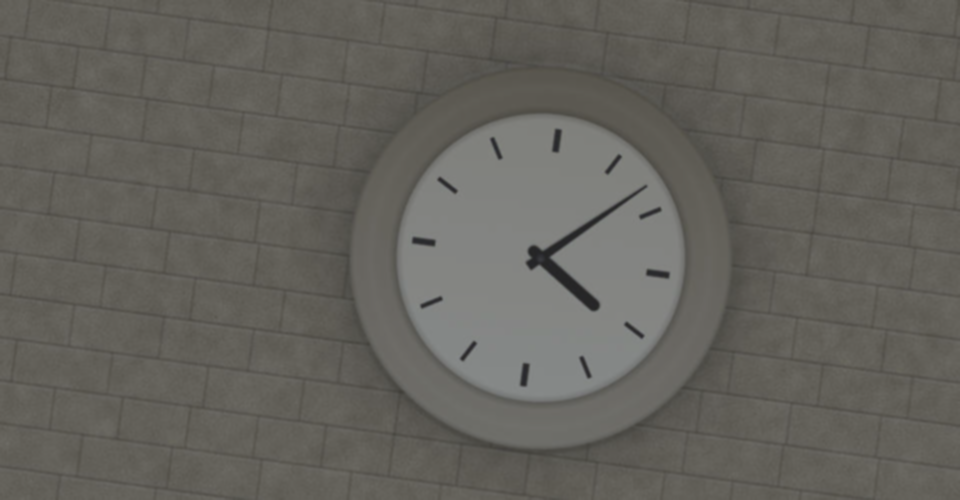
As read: {"hour": 4, "minute": 8}
